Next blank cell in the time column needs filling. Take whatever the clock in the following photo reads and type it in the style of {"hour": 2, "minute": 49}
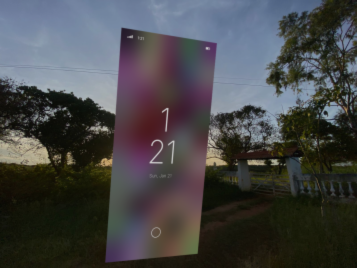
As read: {"hour": 1, "minute": 21}
